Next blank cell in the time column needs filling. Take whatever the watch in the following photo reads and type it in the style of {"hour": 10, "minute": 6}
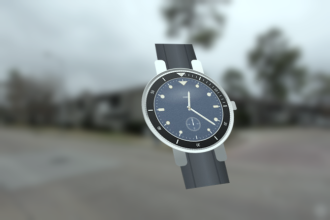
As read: {"hour": 12, "minute": 22}
